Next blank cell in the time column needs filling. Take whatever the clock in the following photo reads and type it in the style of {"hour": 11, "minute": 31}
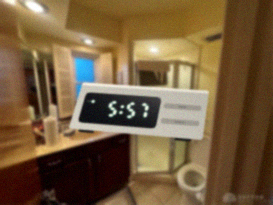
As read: {"hour": 5, "minute": 57}
